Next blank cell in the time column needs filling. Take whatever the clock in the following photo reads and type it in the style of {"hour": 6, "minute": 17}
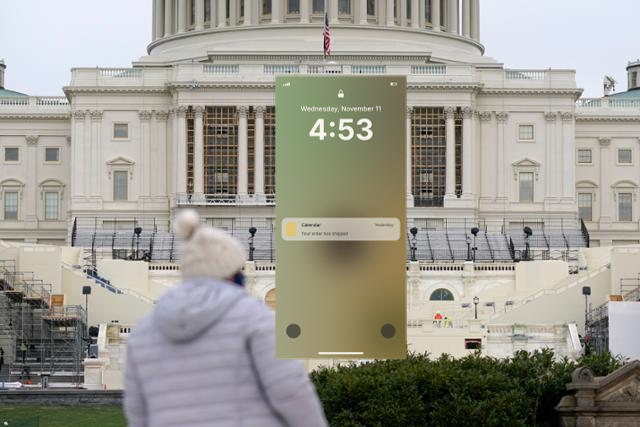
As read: {"hour": 4, "minute": 53}
